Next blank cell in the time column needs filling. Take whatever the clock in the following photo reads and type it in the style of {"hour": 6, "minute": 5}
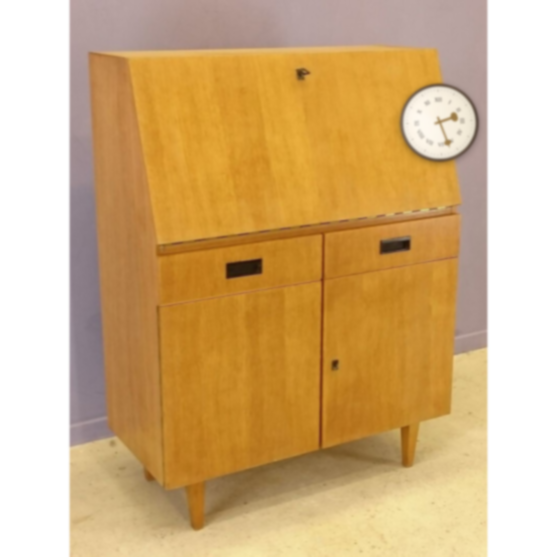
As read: {"hour": 2, "minute": 27}
